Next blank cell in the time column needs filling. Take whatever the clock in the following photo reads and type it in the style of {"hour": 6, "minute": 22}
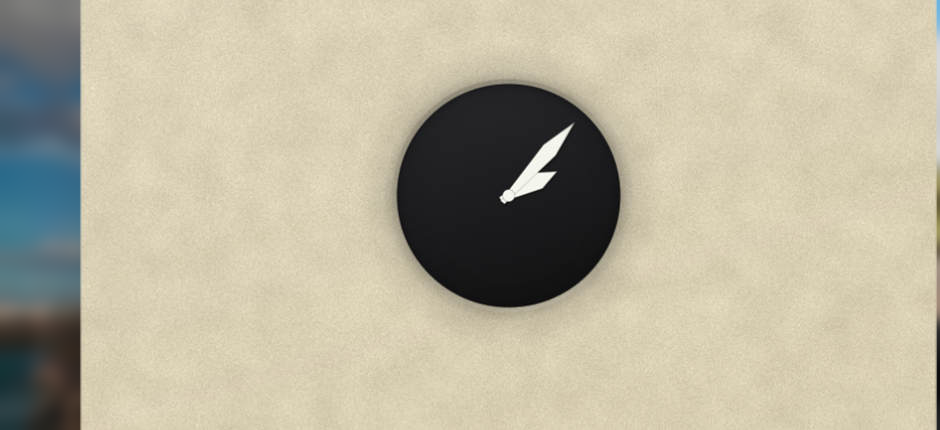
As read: {"hour": 2, "minute": 7}
